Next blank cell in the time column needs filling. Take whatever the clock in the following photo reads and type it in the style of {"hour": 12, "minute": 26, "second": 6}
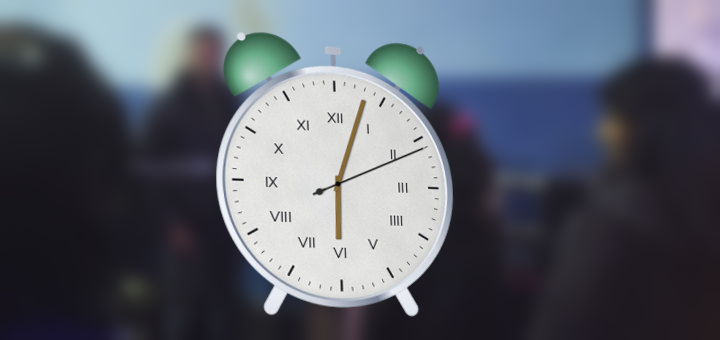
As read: {"hour": 6, "minute": 3, "second": 11}
